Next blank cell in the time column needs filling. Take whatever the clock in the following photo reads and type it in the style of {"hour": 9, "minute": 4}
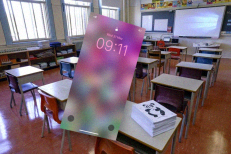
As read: {"hour": 9, "minute": 11}
